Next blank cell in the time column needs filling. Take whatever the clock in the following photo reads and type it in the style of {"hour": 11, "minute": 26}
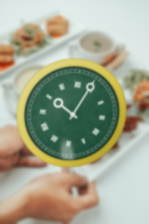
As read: {"hour": 10, "minute": 4}
